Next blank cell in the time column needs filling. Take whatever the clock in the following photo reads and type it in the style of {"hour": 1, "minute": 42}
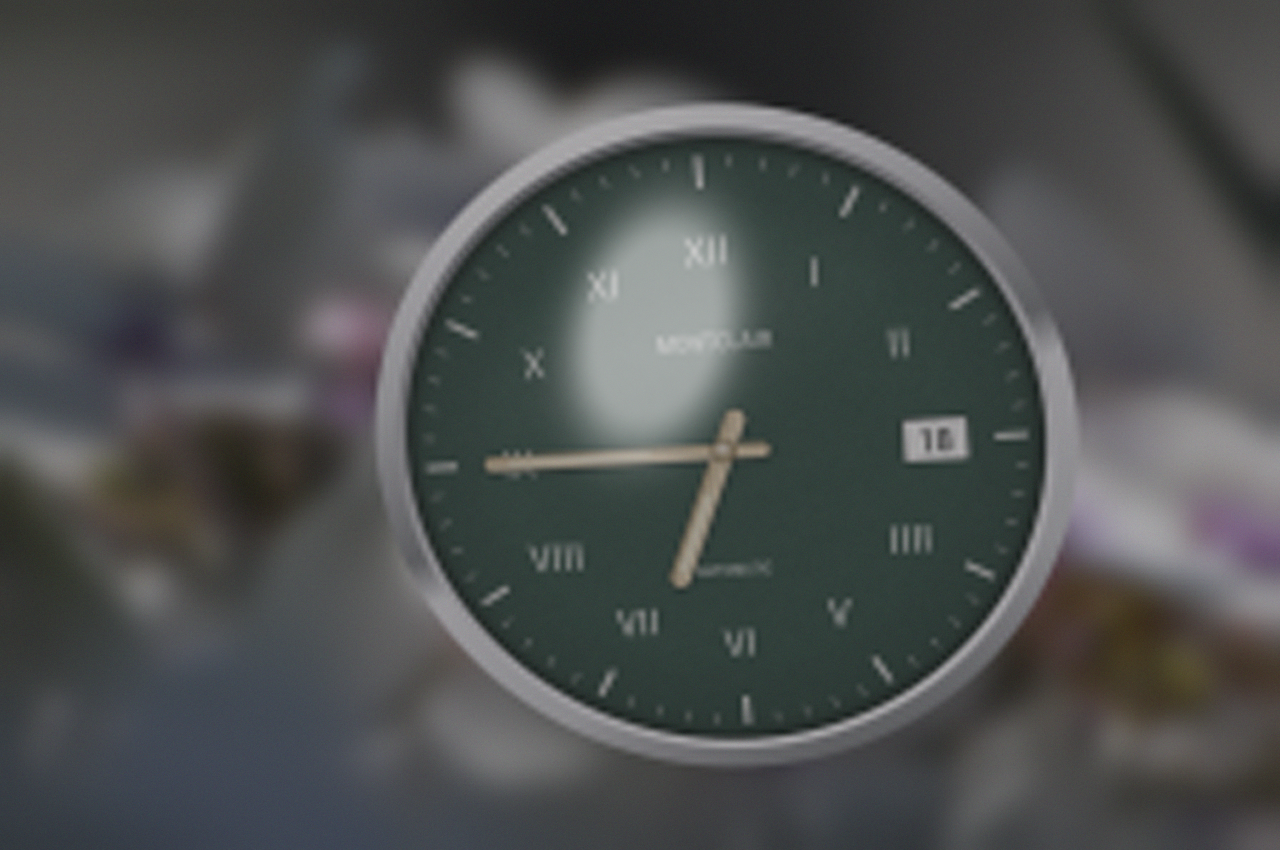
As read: {"hour": 6, "minute": 45}
